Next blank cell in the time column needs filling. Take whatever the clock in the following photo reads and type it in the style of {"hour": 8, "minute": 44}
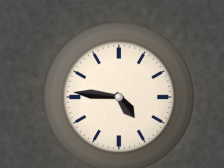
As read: {"hour": 4, "minute": 46}
